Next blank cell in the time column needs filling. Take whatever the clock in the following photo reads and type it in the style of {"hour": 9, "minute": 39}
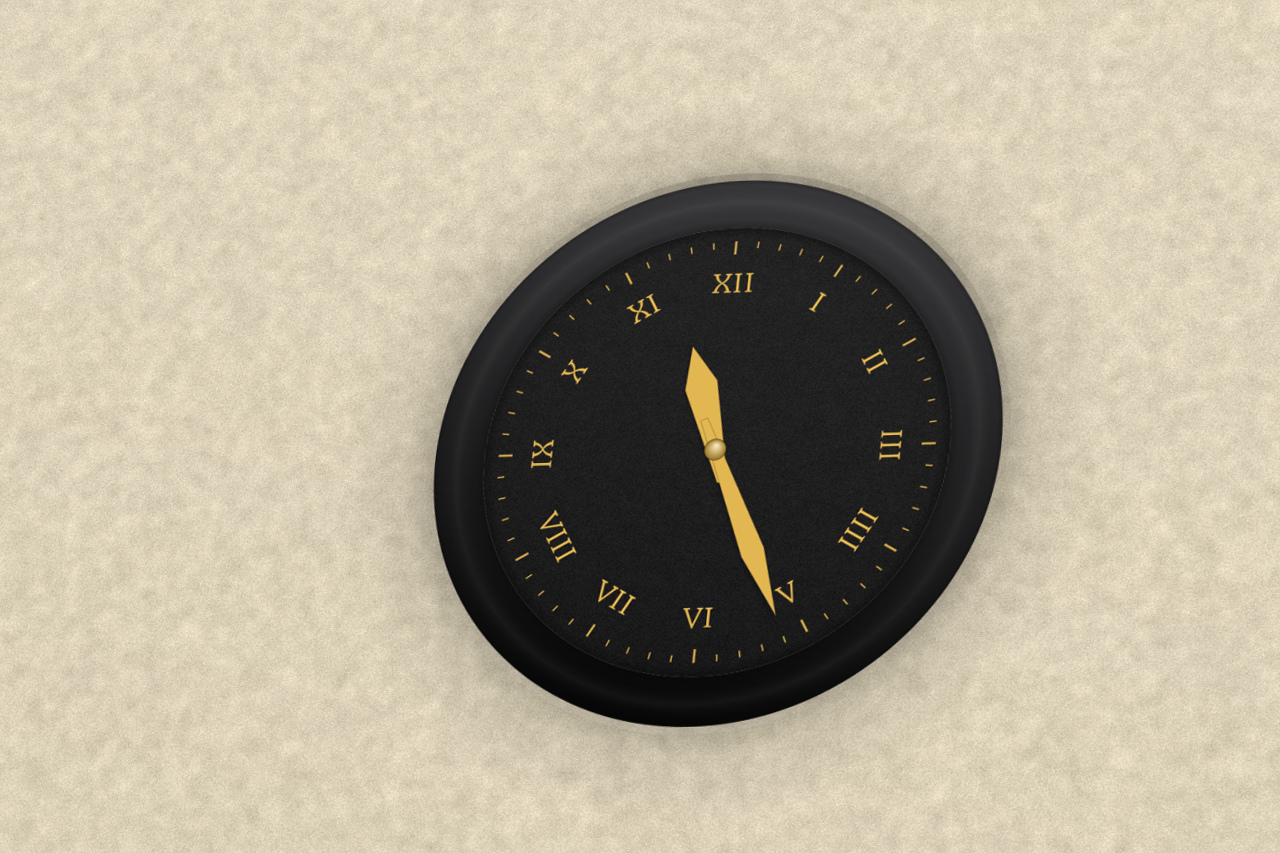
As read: {"hour": 11, "minute": 26}
